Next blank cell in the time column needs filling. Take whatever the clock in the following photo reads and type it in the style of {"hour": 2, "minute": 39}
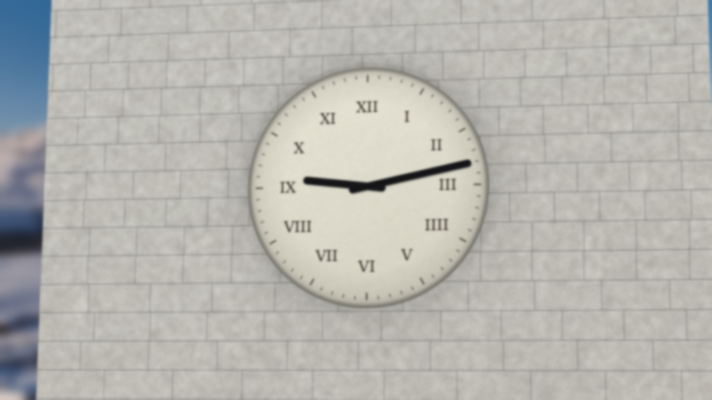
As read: {"hour": 9, "minute": 13}
